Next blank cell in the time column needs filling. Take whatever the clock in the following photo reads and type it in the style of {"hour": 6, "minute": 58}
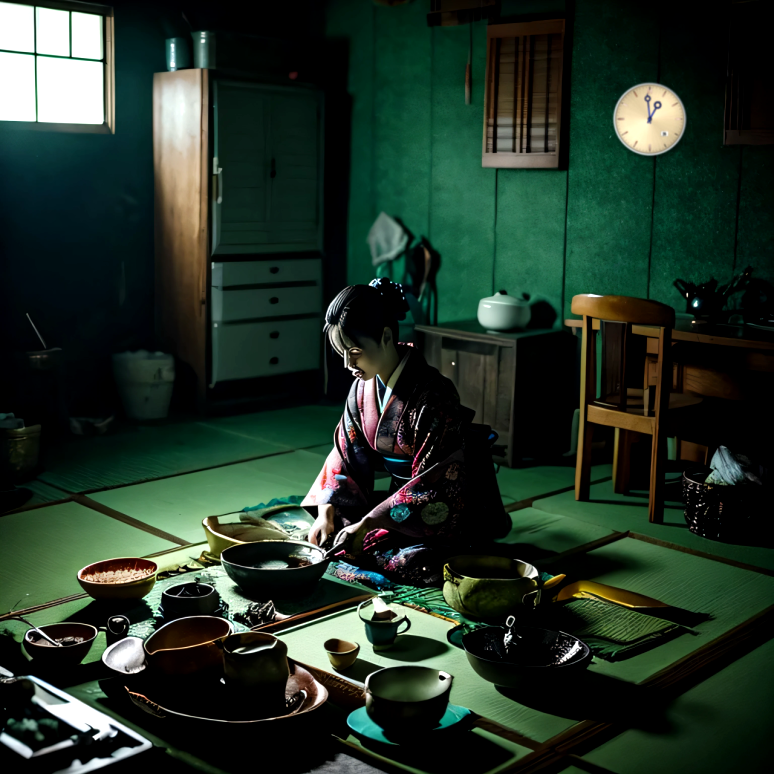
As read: {"hour": 12, "minute": 59}
